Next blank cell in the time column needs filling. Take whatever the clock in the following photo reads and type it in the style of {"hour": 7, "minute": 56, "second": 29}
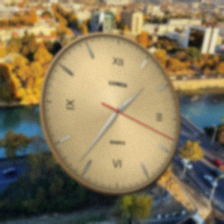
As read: {"hour": 1, "minute": 36, "second": 18}
